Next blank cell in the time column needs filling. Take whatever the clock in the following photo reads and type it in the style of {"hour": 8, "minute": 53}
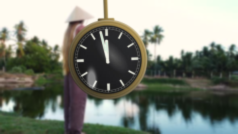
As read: {"hour": 11, "minute": 58}
